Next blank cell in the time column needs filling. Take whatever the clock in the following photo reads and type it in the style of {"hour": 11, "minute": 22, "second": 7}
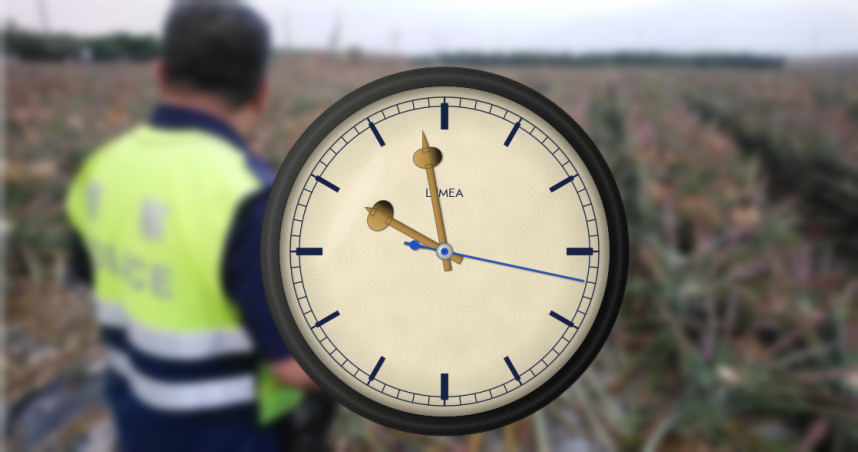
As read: {"hour": 9, "minute": 58, "second": 17}
